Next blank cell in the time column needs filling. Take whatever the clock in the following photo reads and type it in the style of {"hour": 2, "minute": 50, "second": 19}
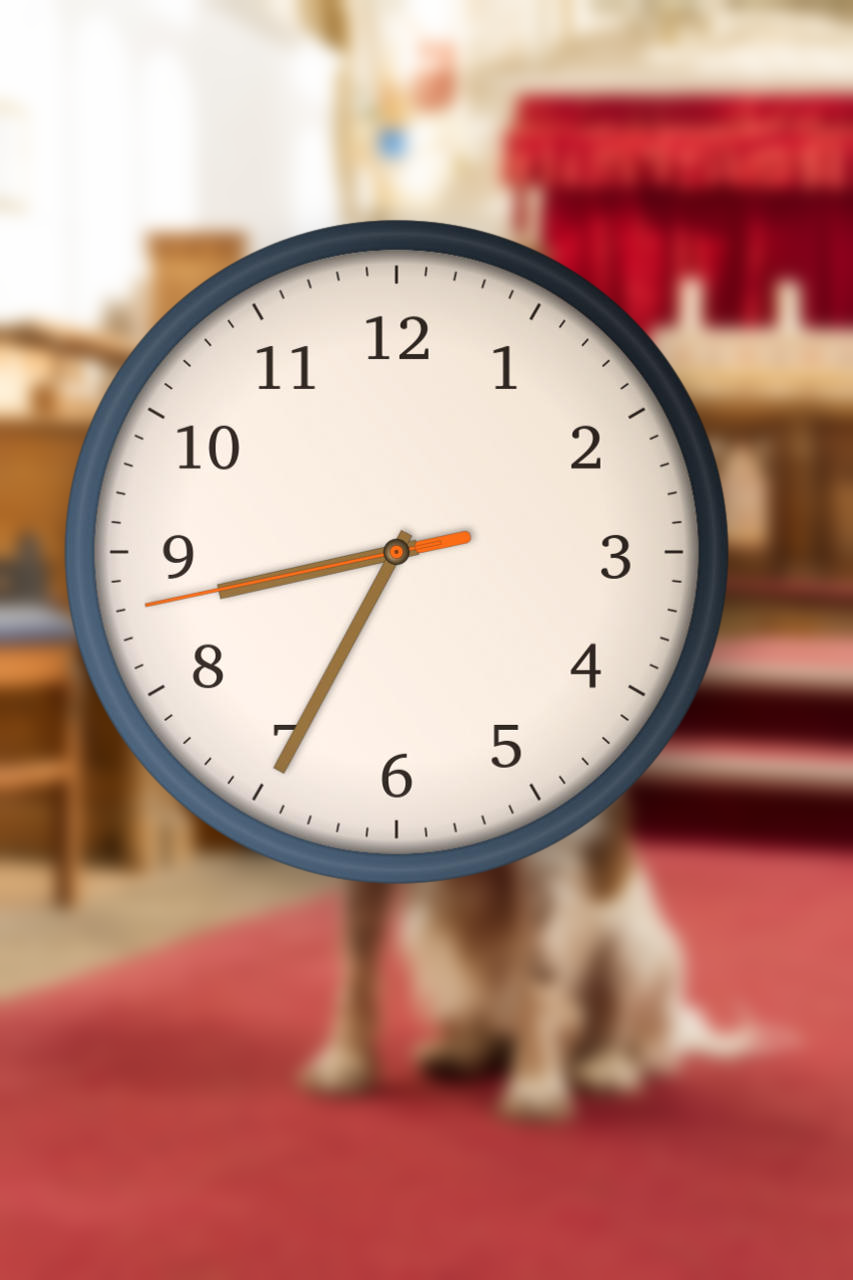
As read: {"hour": 8, "minute": 34, "second": 43}
